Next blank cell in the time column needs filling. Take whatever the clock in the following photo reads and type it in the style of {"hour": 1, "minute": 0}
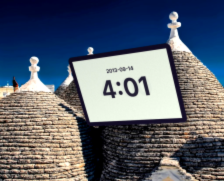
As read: {"hour": 4, "minute": 1}
